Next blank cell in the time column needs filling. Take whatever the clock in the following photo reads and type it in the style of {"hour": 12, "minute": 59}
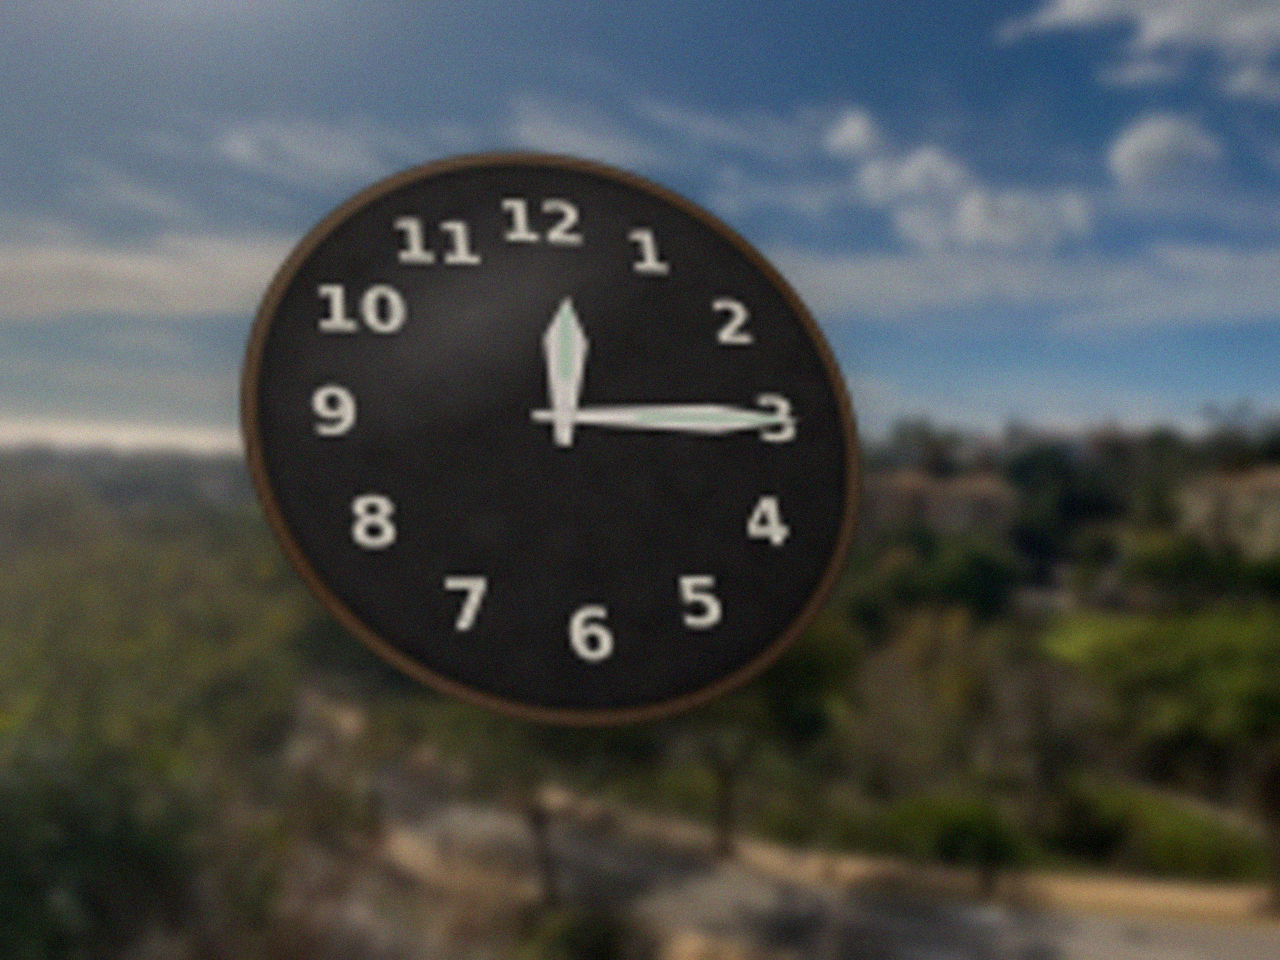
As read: {"hour": 12, "minute": 15}
